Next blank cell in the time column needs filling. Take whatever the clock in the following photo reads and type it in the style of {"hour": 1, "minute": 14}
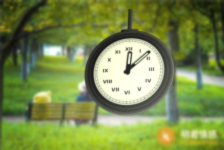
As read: {"hour": 12, "minute": 8}
